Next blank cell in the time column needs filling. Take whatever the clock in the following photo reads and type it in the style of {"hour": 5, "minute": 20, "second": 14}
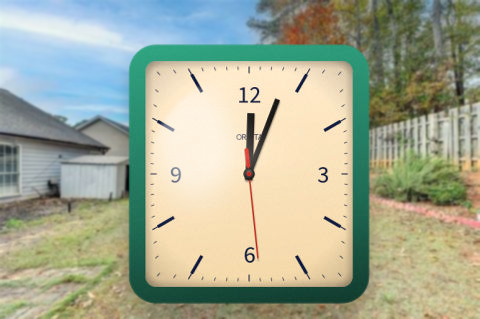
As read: {"hour": 12, "minute": 3, "second": 29}
